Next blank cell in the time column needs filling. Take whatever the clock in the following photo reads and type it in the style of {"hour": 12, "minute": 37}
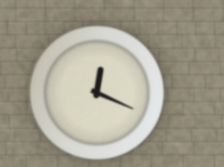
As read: {"hour": 12, "minute": 19}
